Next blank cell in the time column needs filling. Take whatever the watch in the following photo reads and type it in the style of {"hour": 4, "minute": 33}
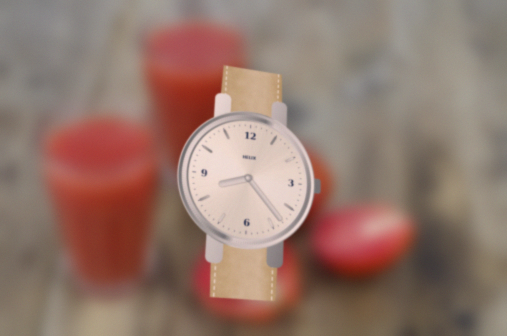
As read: {"hour": 8, "minute": 23}
